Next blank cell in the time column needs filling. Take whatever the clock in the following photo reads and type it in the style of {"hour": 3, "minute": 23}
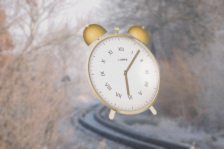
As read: {"hour": 6, "minute": 7}
